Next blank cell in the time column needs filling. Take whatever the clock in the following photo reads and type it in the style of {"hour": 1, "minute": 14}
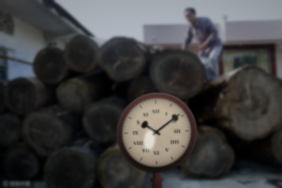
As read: {"hour": 10, "minute": 9}
